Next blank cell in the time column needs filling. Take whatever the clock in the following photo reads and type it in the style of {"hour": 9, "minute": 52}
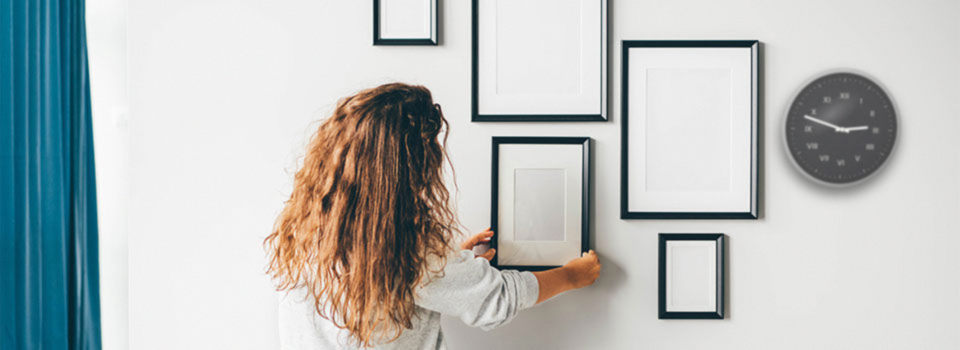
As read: {"hour": 2, "minute": 48}
